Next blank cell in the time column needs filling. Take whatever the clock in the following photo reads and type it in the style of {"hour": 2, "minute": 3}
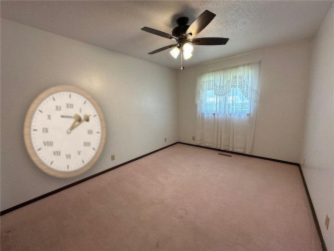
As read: {"hour": 1, "minute": 9}
